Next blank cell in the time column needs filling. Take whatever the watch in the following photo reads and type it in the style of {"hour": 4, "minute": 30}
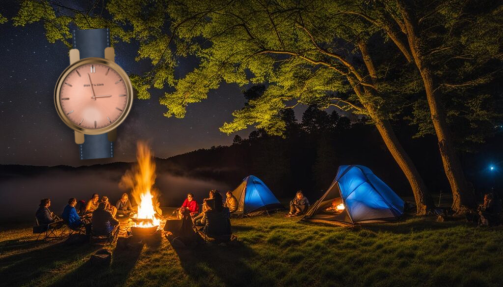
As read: {"hour": 2, "minute": 58}
